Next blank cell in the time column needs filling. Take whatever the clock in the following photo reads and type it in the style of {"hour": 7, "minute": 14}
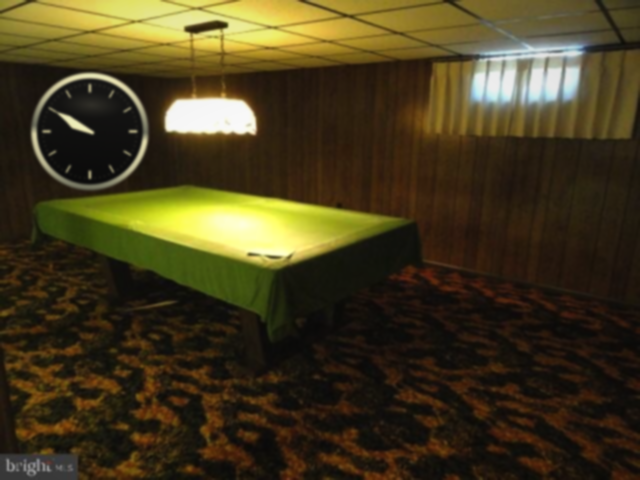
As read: {"hour": 9, "minute": 50}
